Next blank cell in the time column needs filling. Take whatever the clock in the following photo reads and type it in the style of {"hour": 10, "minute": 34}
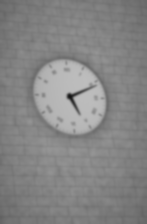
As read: {"hour": 5, "minute": 11}
